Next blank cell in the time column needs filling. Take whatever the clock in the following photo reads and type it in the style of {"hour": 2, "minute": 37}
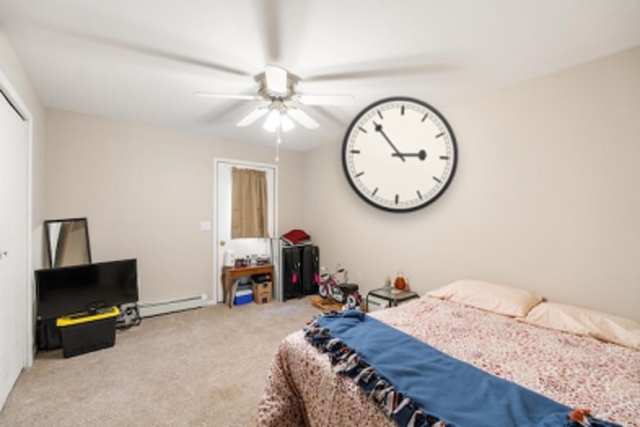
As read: {"hour": 2, "minute": 53}
